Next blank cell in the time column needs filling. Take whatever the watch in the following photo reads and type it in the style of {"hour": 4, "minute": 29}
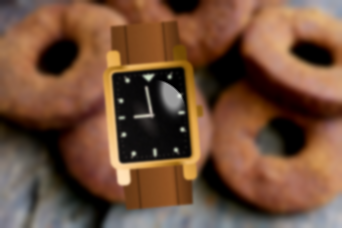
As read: {"hour": 8, "minute": 59}
